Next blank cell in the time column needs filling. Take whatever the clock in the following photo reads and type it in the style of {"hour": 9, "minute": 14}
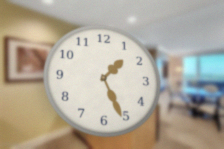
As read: {"hour": 1, "minute": 26}
